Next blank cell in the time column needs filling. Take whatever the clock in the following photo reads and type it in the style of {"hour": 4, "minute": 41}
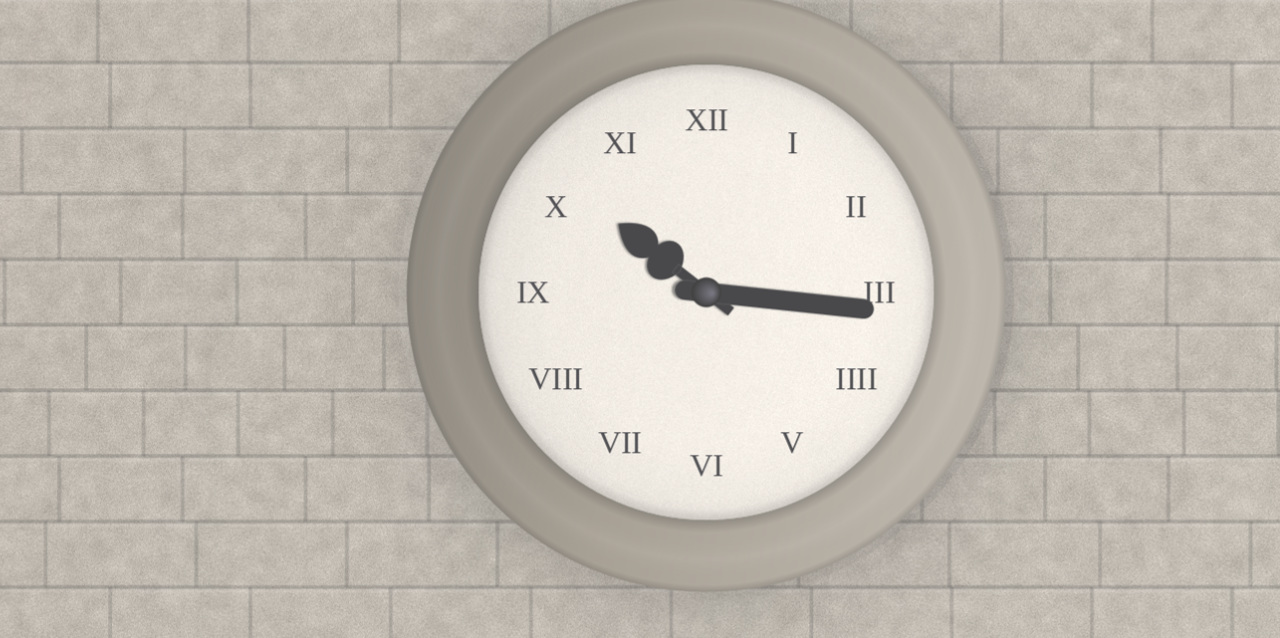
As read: {"hour": 10, "minute": 16}
